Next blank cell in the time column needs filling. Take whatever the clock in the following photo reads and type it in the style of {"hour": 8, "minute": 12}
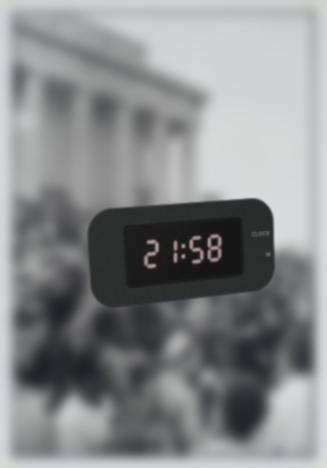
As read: {"hour": 21, "minute": 58}
